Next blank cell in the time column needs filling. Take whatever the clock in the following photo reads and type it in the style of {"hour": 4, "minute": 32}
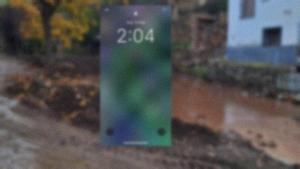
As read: {"hour": 2, "minute": 4}
